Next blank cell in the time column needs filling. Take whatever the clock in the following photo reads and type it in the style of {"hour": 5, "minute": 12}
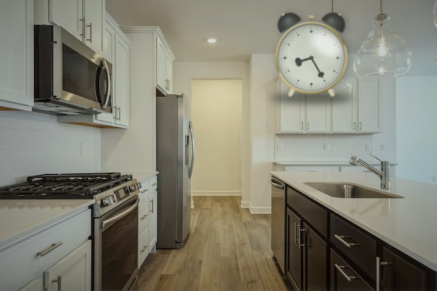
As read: {"hour": 8, "minute": 25}
